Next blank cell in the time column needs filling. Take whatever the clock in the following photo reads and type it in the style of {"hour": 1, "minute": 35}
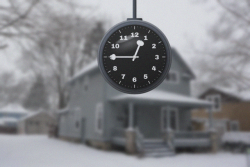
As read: {"hour": 12, "minute": 45}
